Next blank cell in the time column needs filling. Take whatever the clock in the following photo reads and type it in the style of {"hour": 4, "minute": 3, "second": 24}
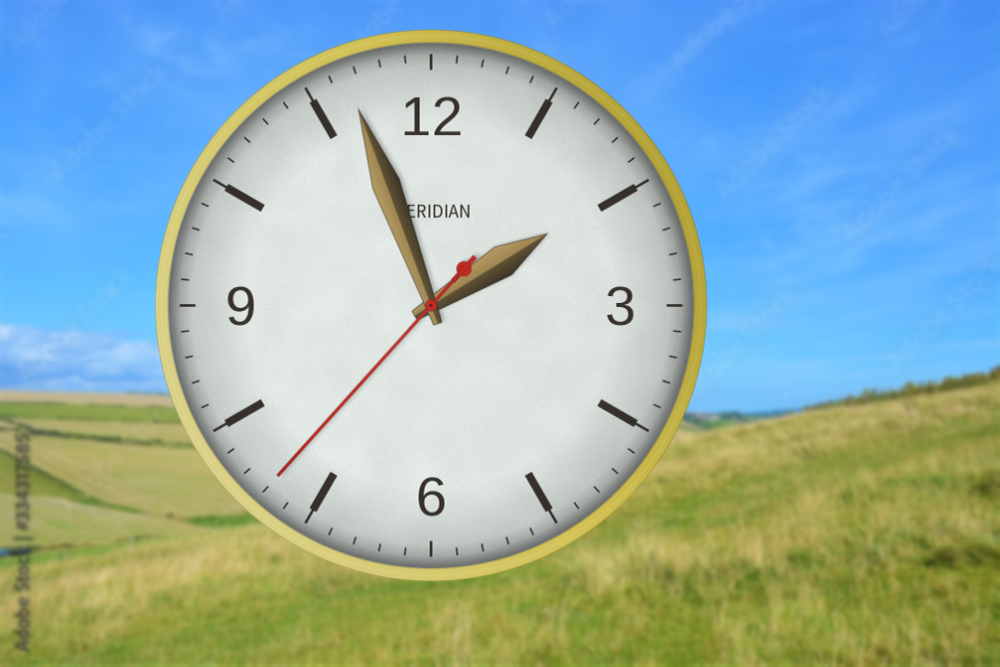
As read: {"hour": 1, "minute": 56, "second": 37}
